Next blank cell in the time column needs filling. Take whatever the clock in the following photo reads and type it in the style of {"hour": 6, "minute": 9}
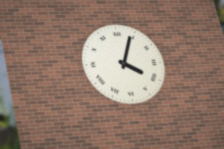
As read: {"hour": 4, "minute": 4}
